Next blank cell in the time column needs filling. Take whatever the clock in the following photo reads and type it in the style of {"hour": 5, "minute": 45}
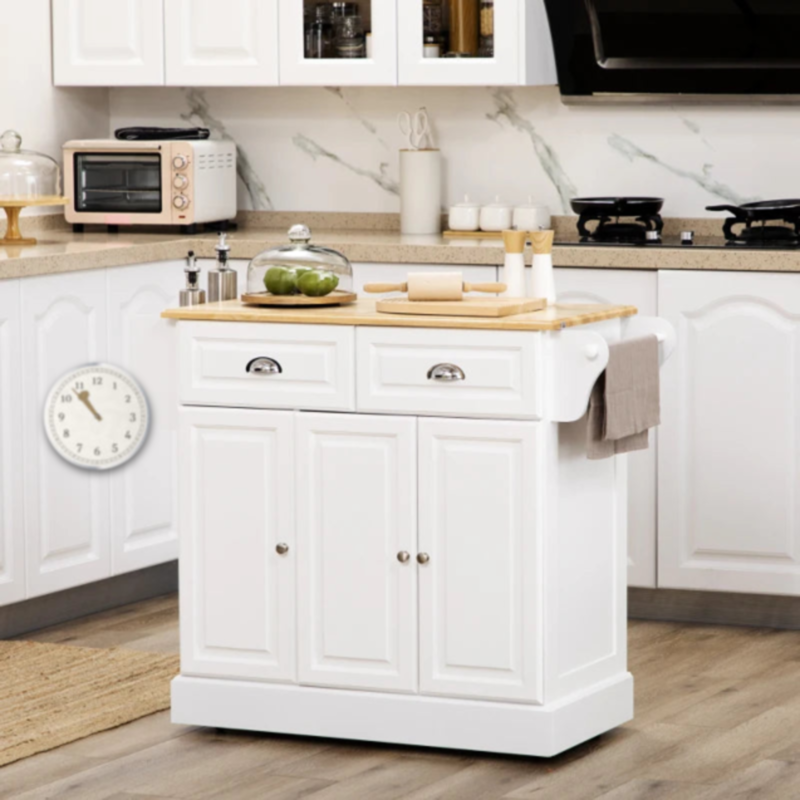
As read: {"hour": 10, "minute": 53}
